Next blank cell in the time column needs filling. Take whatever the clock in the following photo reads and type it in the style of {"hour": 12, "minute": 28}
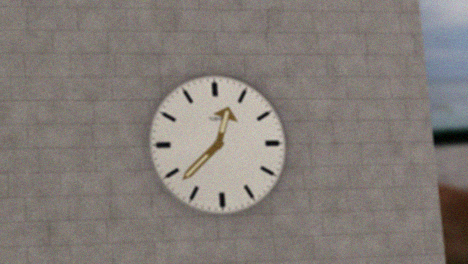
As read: {"hour": 12, "minute": 38}
